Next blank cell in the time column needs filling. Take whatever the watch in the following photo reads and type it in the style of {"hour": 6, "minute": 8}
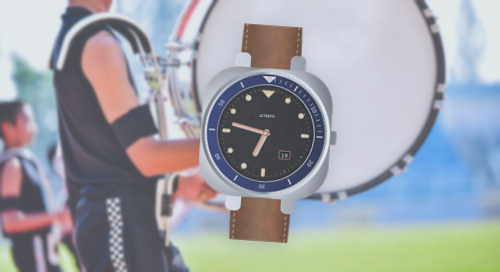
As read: {"hour": 6, "minute": 47}
